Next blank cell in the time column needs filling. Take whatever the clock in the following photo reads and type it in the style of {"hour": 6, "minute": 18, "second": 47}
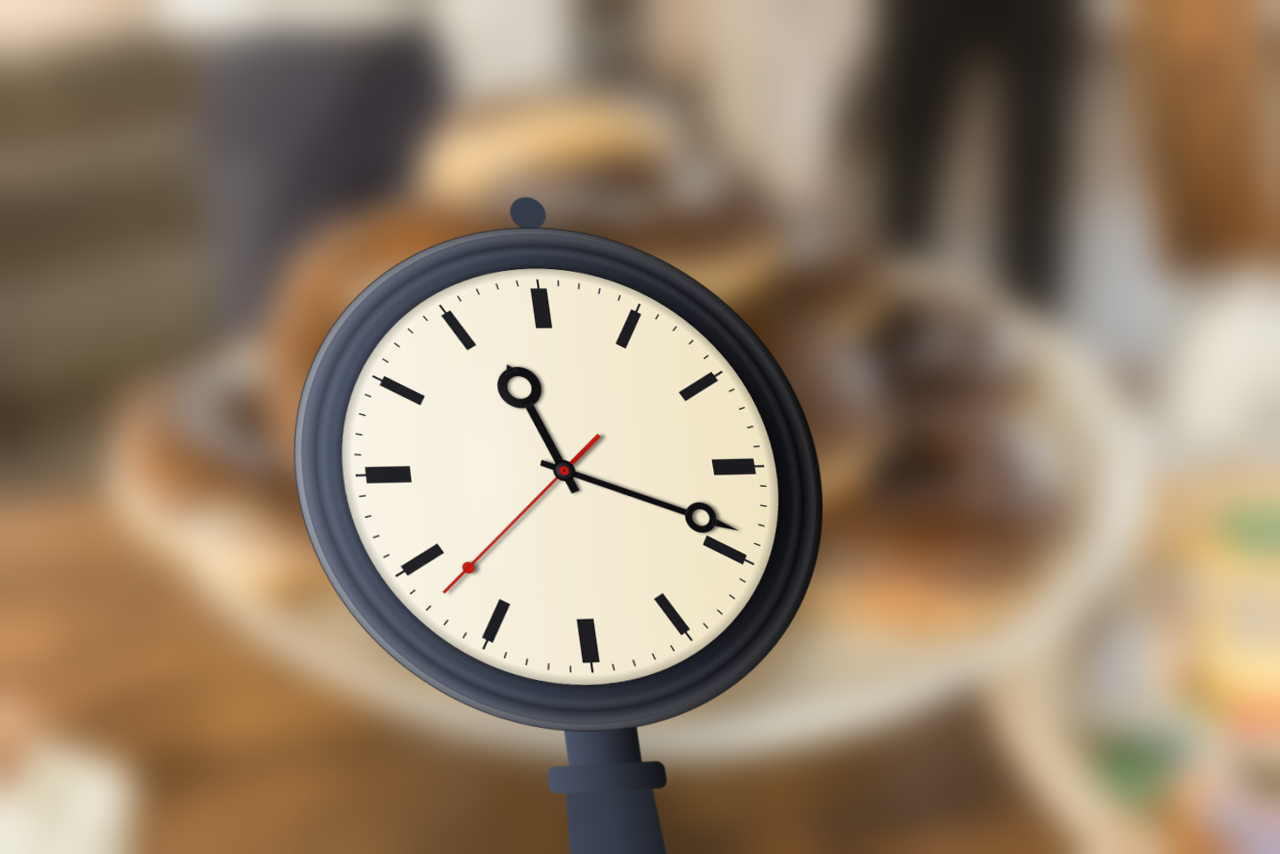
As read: {"hour": 11, "minute": 18, "second": 38}
